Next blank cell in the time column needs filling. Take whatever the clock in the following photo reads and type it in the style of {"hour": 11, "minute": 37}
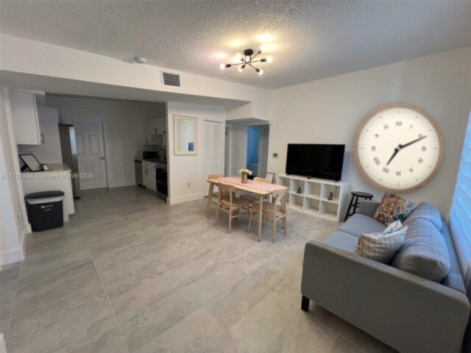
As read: {"hour": 7, "minute": 11}
